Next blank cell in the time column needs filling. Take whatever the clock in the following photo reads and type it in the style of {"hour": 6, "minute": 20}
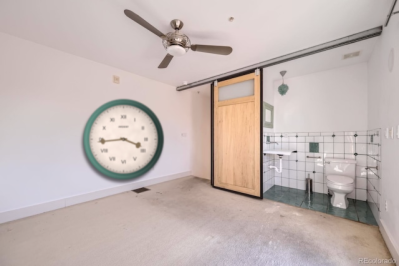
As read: {"hour": 3, "minute": 44}
